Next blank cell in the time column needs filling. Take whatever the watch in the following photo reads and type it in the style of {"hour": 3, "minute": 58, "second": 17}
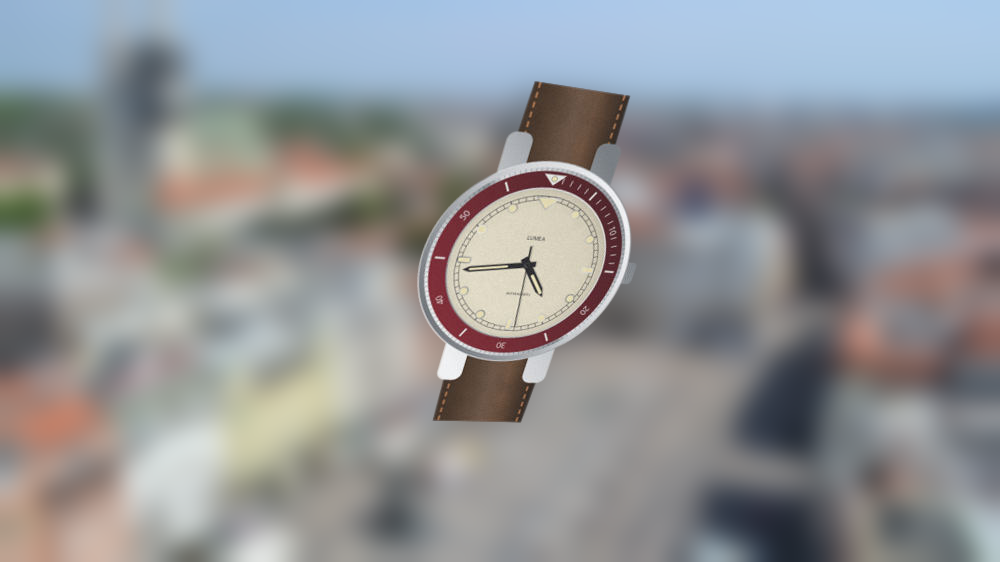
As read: {"hour": 4, "minute": 43, "second": 29}
